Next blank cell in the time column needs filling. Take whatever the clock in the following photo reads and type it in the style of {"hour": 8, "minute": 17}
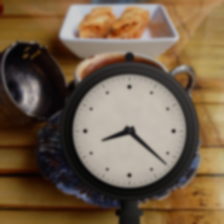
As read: {"hour": 8, "minute": 22}
